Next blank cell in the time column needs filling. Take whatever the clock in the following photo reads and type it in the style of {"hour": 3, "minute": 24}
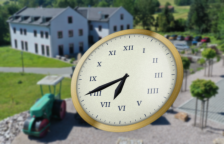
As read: {"hour": 6, "minute": 41}
